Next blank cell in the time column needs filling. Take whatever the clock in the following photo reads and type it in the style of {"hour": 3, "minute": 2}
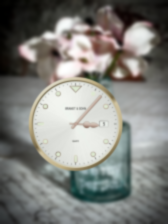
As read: {"hour": 3, "minute": 7}
